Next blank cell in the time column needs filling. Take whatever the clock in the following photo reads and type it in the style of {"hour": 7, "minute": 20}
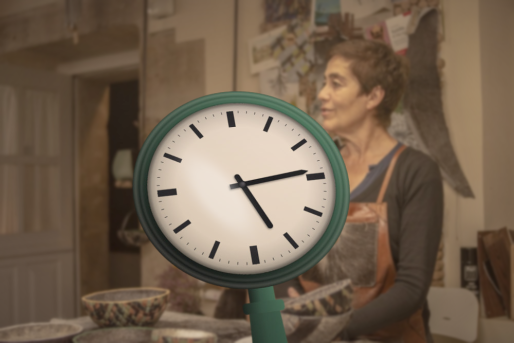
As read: {"hour": 5, "minute": 14}
